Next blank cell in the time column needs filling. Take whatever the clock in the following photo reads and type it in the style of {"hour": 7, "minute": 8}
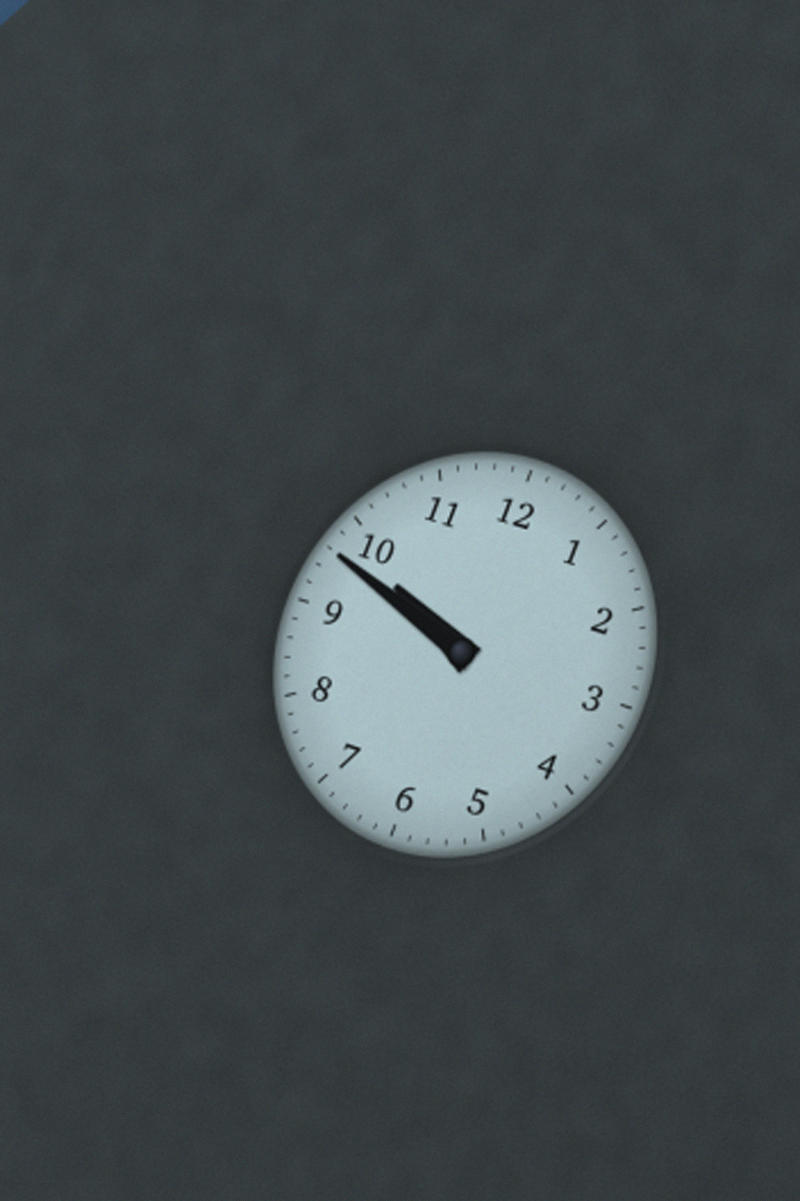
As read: {"hour": 9, "minute": 48}
